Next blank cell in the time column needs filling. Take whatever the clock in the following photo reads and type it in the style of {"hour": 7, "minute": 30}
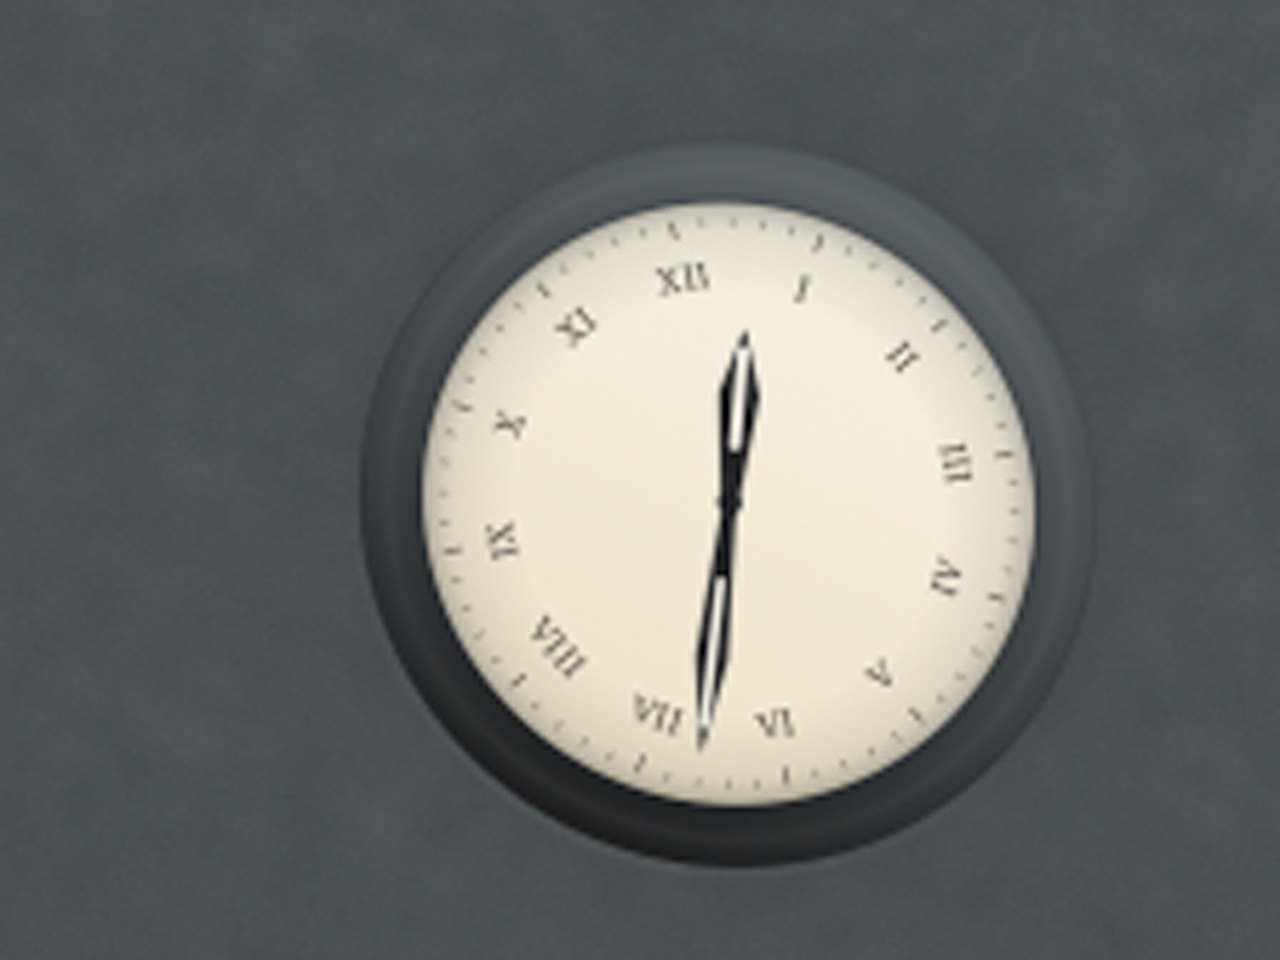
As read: {"hour": 12, "minute": 33}
